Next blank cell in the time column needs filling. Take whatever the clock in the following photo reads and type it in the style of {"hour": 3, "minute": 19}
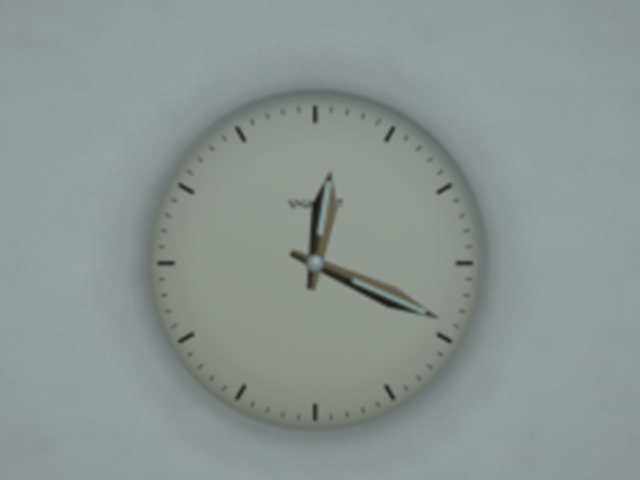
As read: {"hour": 12, "minute": 19}
